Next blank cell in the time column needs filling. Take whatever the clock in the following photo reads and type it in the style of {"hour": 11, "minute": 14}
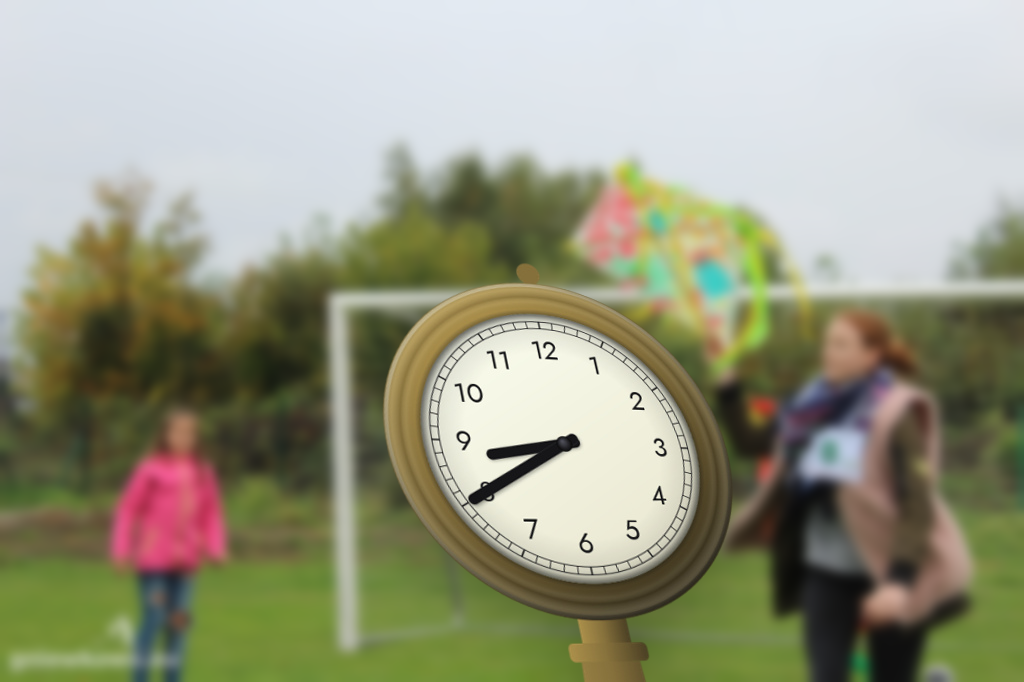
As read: {"hour": 8, "minute": 40}
